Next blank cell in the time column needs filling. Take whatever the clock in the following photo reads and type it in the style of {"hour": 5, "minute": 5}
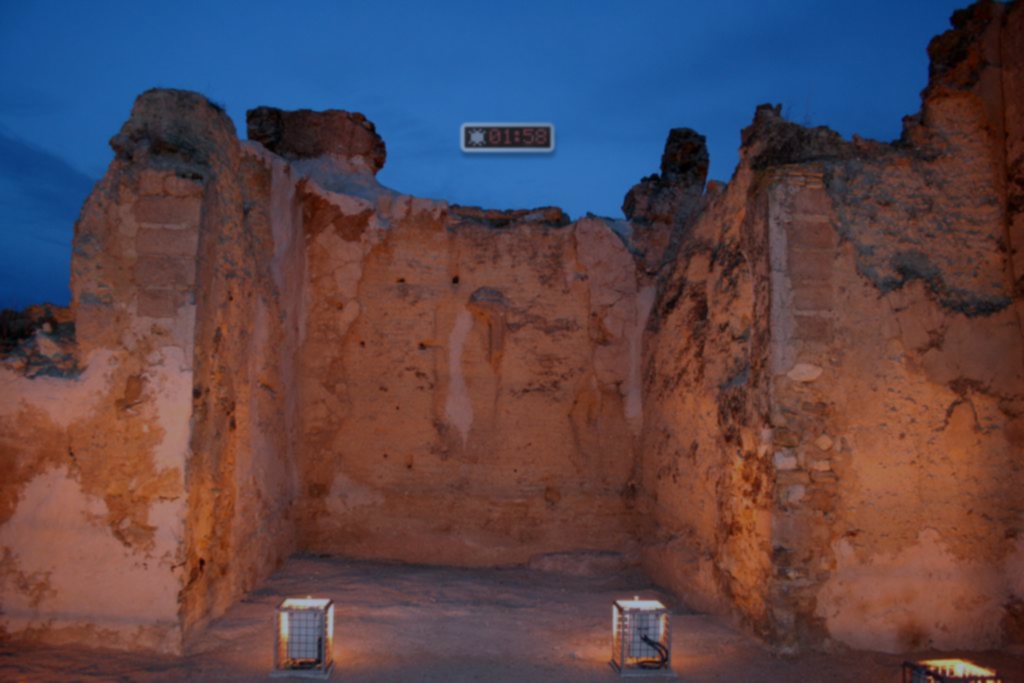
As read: {"hour": 1, "minute": 58}
